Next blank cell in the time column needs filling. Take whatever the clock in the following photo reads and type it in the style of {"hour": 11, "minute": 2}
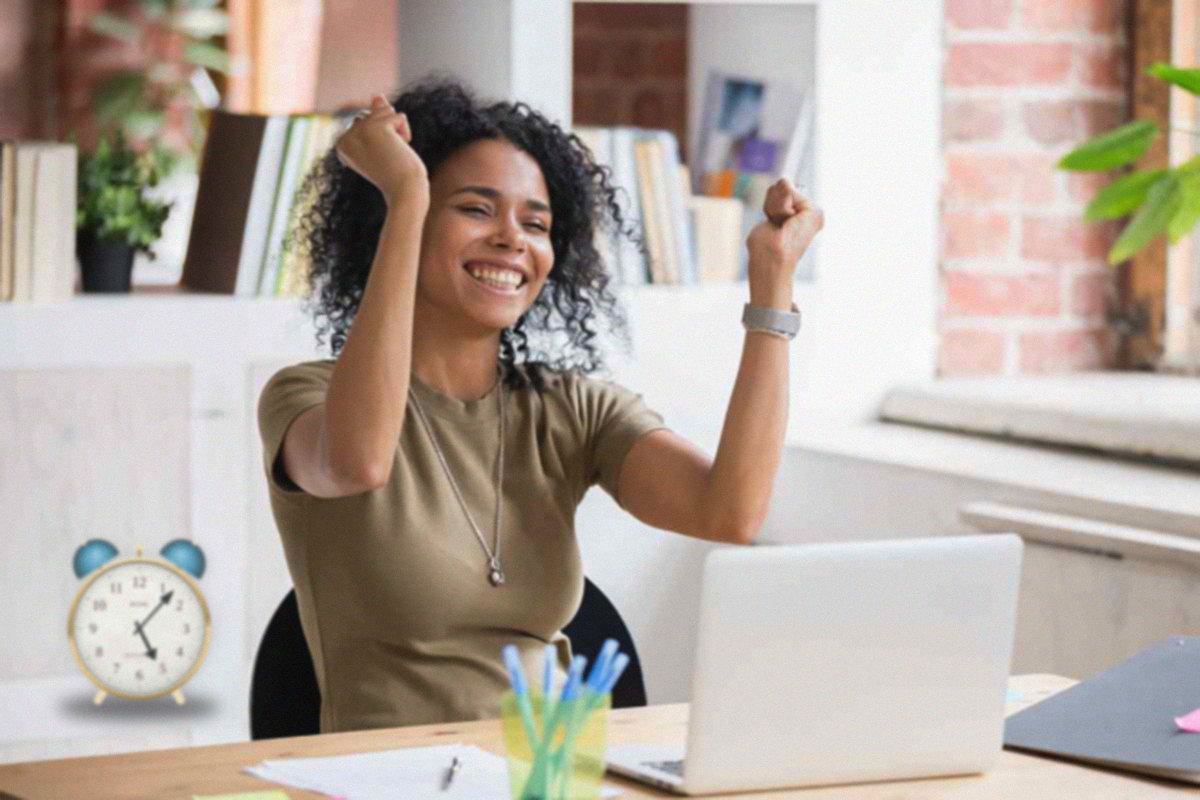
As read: {"hour": 5, "minute": 7}
